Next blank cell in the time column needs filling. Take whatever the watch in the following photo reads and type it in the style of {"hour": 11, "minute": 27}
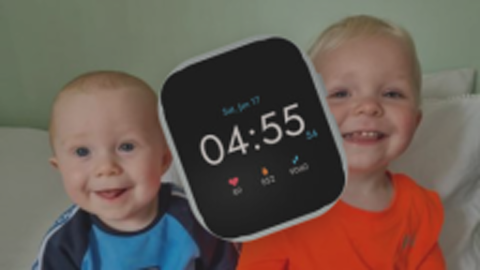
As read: {"hour": 4, "minute": 55}
